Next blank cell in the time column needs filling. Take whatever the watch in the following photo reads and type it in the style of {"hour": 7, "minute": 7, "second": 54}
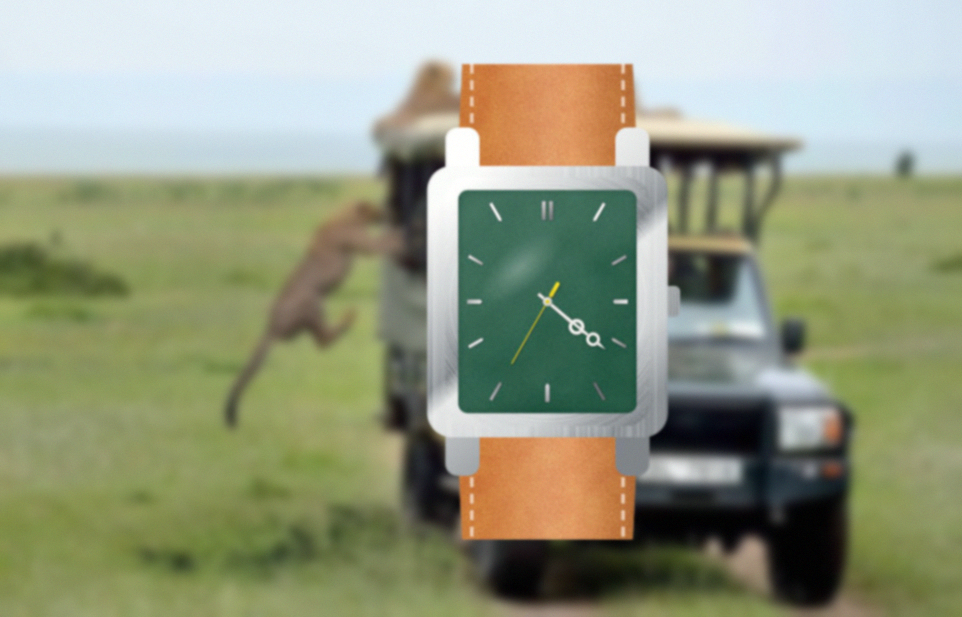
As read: {"hour": 4, "minute": 21, "second": 35}
